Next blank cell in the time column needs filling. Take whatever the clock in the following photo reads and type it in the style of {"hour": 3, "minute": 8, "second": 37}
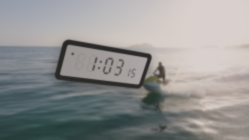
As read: {"hour": 1, "minute": 3, "second": 15}
